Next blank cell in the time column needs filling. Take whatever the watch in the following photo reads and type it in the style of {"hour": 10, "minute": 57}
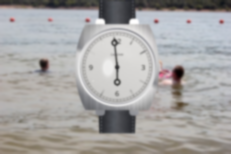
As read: {"hour": 5, "minute": 59}
